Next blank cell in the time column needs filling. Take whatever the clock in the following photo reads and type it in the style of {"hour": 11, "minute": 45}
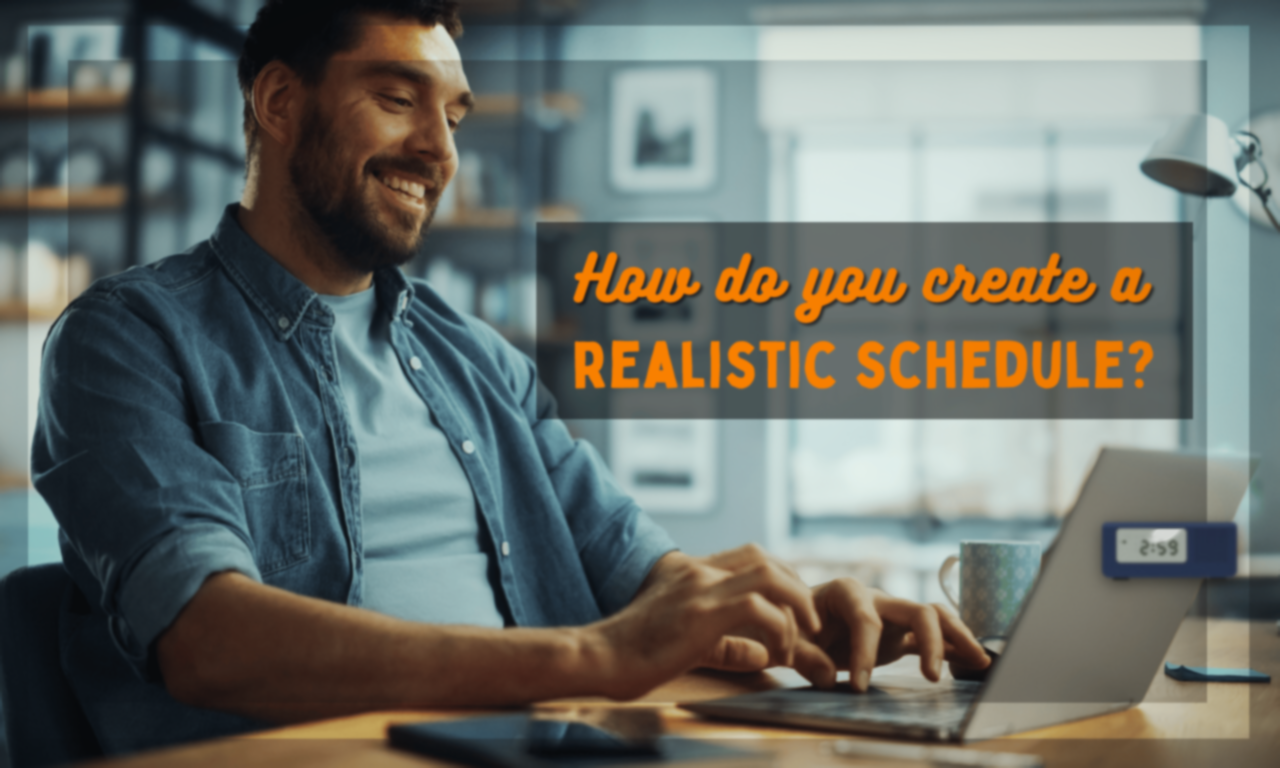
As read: {"hour": 2, "minute": 59}
